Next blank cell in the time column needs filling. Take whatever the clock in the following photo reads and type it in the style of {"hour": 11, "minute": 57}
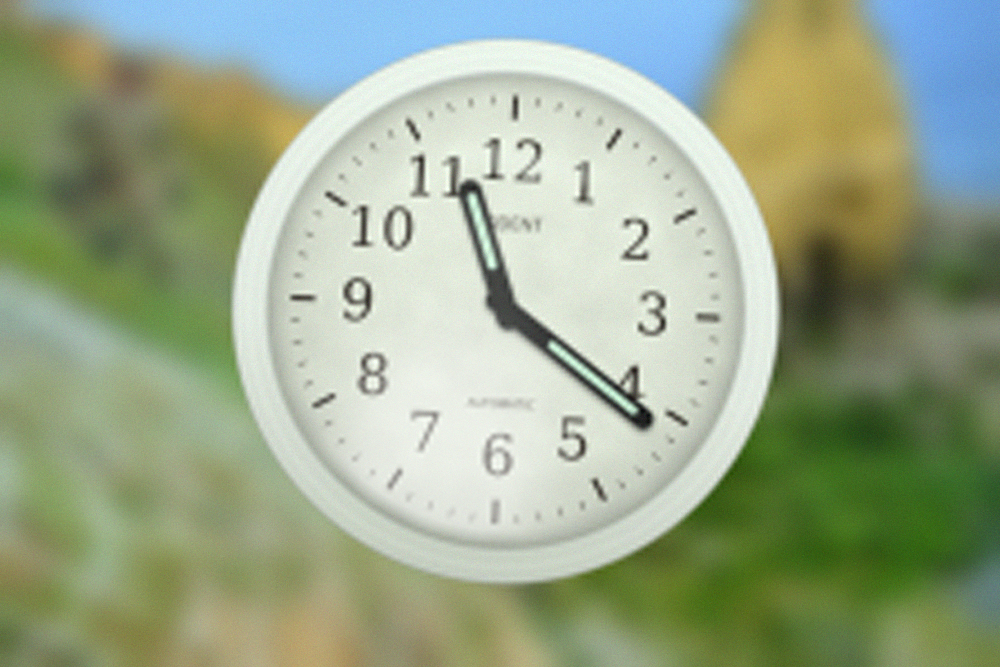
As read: {"hour": 11, "minute": 21}
